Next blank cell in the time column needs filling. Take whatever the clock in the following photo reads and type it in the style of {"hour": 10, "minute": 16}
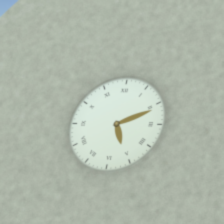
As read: {"hour": 5, "minute": 11}
